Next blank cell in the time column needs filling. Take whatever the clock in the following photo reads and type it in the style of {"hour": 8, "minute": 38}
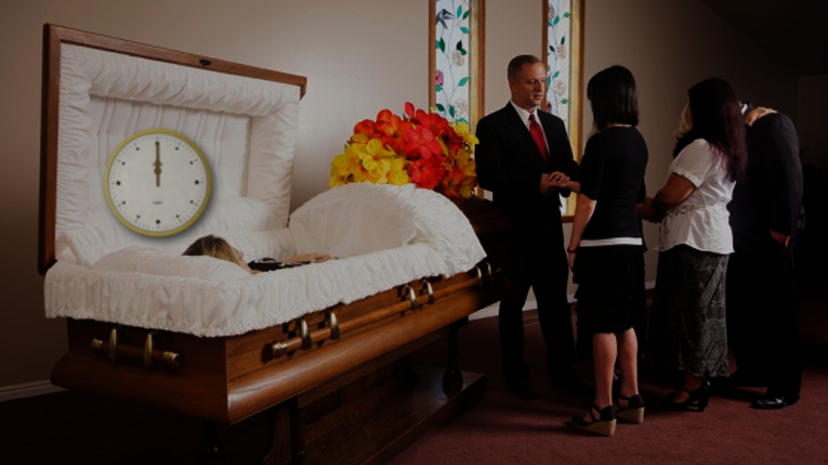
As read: {"hour": 12, "minute": 0}
